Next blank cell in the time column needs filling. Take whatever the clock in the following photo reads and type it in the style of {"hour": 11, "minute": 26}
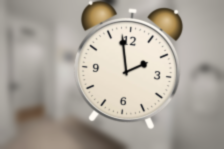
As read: {"hour": 1, "minute": 58}
